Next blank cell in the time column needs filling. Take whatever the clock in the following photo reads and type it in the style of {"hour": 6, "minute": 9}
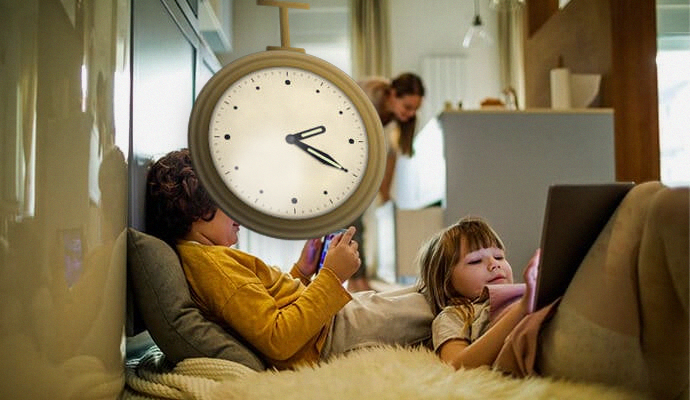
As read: {"hour": 2, "minute": 20}
